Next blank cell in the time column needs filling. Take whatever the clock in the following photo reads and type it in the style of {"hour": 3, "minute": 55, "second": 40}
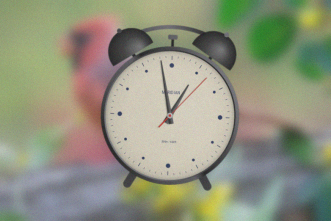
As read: {"hour": 12, "minute": 58, "second": 7}
